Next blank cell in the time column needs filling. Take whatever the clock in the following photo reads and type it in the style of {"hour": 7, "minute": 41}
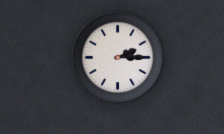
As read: {"hour": 2, "minute": 15}
